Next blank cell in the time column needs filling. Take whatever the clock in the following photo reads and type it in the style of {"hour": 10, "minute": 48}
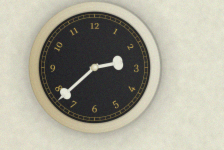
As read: {"hour": 2, "minute": 38}
